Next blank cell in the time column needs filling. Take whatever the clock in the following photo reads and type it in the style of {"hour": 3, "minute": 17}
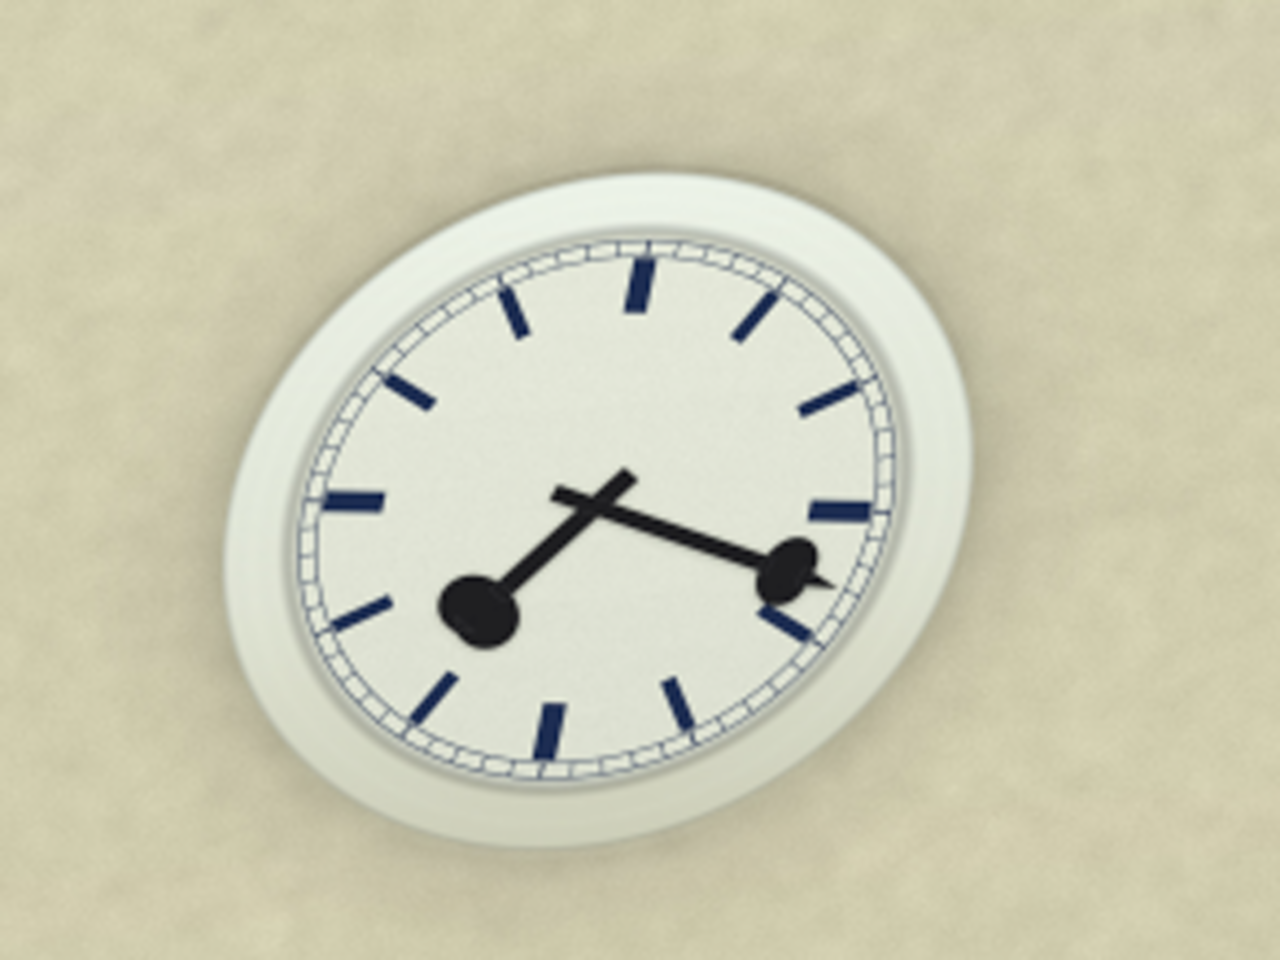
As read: {"hour": 7, "minute": 18}
